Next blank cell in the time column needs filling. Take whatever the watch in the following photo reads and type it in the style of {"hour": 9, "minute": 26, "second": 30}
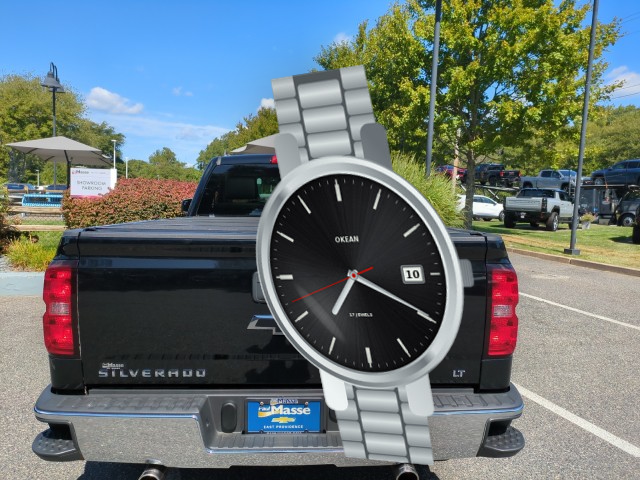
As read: {"hour": 7, "minute": 19, "second": 42}
